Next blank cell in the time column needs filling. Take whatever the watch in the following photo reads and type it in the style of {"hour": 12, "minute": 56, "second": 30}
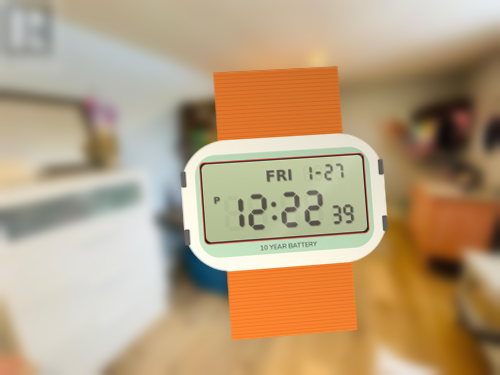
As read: {"hour": 12, "minute": 22, "second": 39}
